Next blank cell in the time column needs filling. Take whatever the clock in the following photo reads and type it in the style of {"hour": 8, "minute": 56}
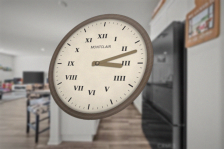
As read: {"hour": 3, "minute": 12}
